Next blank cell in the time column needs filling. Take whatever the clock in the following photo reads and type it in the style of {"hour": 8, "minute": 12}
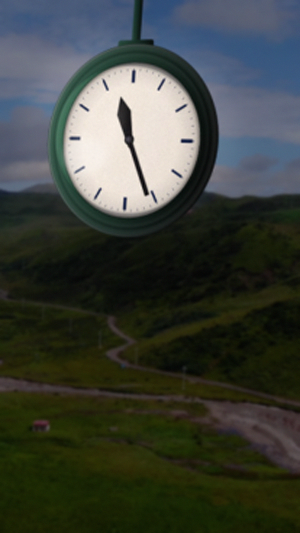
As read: {"hour": 11, "minute": 26}
